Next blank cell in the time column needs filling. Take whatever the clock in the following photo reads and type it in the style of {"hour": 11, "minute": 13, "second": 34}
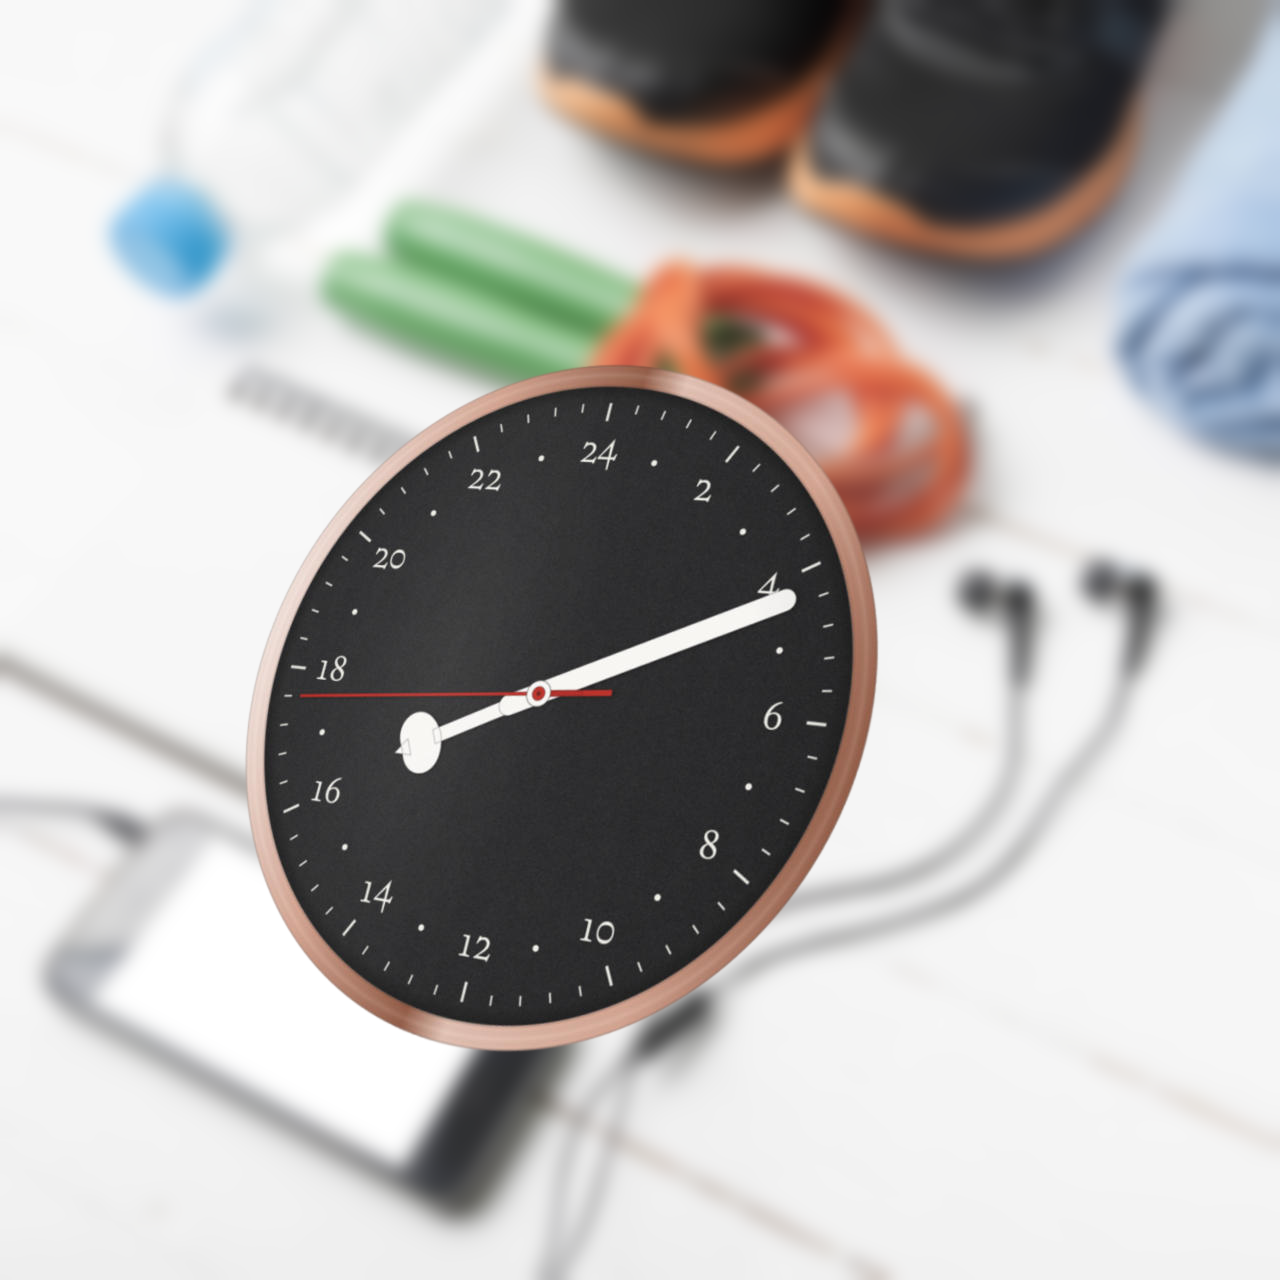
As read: {"hour": 16, "minute": 10, "second": 44}
